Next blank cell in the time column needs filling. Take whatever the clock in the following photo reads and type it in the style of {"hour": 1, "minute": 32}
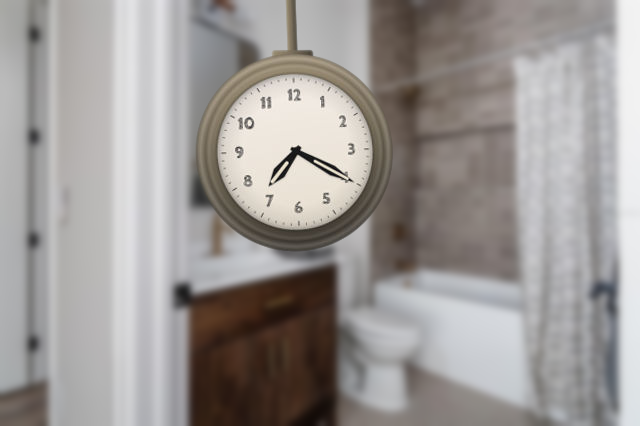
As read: {"hour": 7, "minute": 20}
